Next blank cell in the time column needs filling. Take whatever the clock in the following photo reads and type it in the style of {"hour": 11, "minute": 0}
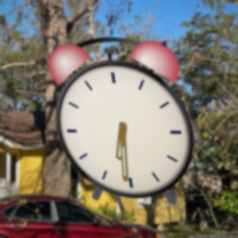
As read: {"hour": 6, "minute": 31}
